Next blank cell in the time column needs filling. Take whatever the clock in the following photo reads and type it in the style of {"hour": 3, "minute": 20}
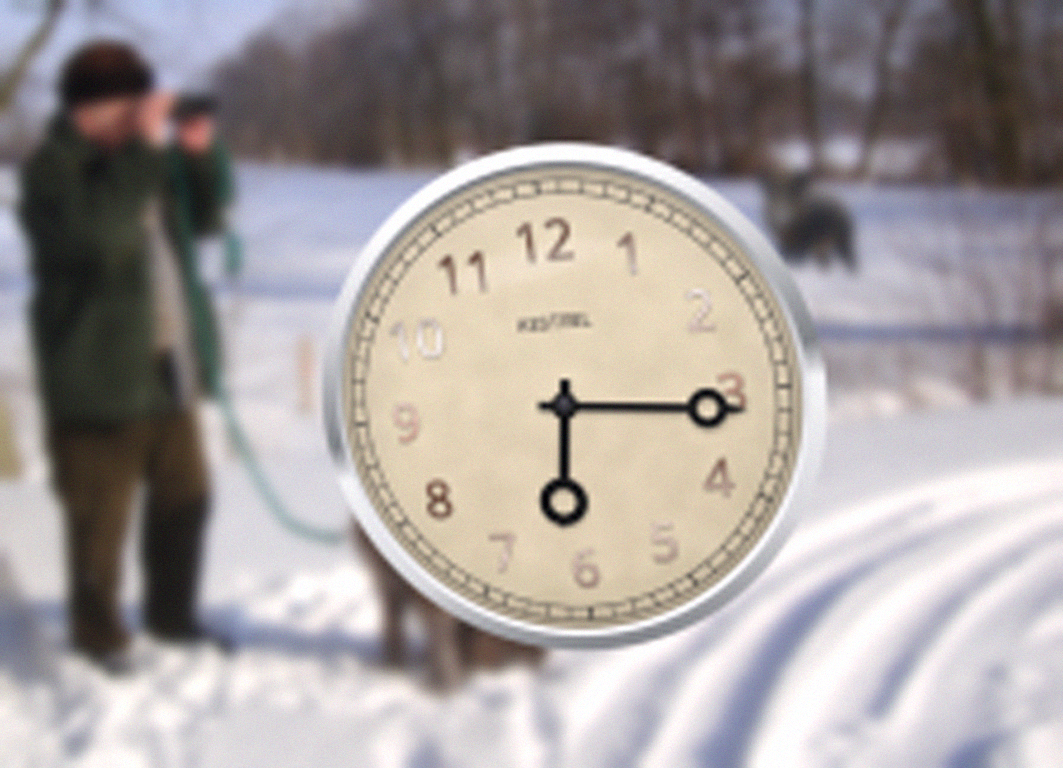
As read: {"hour": 6, "minute": 16}
